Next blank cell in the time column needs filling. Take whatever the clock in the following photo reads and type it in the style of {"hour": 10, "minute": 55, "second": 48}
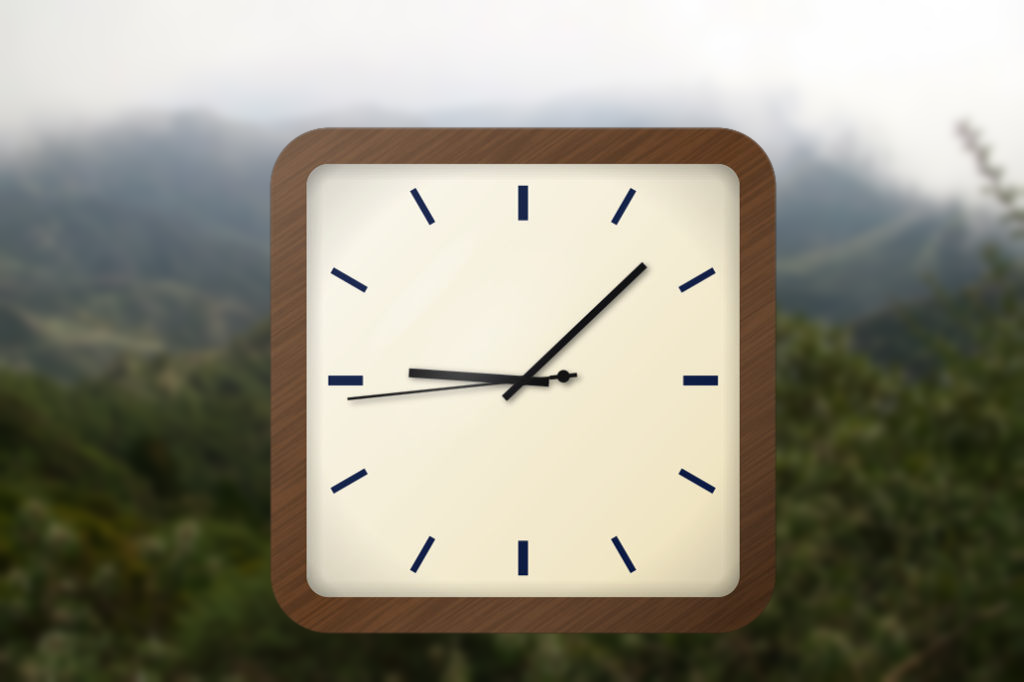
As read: {"hour": 9, "minute": 7, "second": 44}
